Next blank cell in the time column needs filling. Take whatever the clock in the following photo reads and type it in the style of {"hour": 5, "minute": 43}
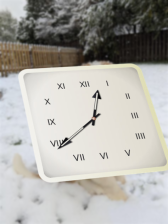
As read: {"hour": 12, "minute": 39}
